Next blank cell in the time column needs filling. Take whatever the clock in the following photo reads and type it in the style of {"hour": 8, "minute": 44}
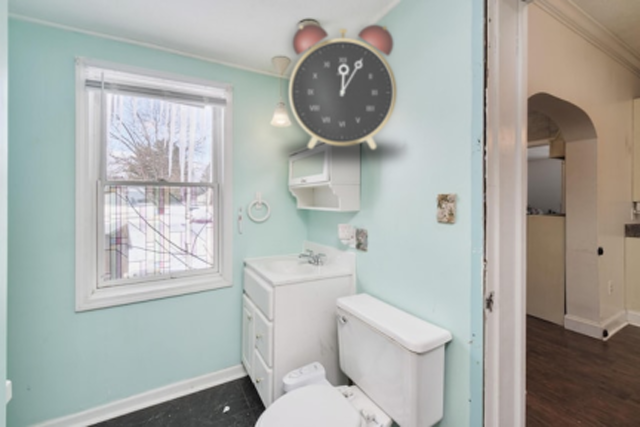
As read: {"hour": 12, "minute": 5}
